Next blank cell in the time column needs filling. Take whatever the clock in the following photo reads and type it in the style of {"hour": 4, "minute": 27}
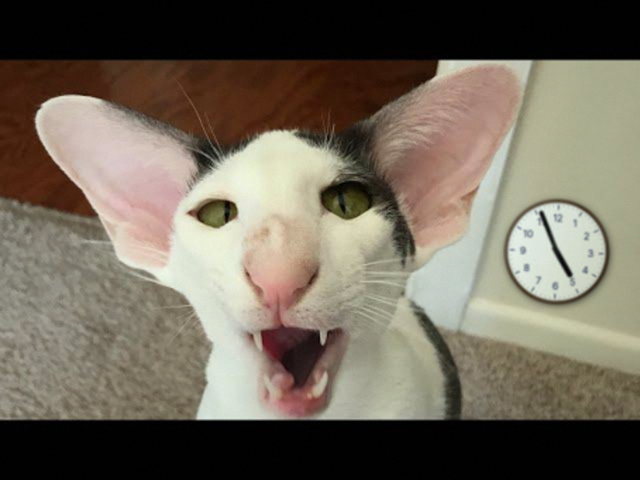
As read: {"hour": 4, "minute": 56}
